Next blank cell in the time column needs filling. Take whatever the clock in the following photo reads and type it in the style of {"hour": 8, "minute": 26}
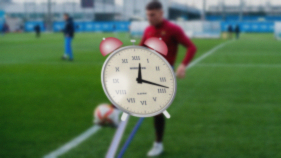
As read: {"hour": 12, "minute": 18}
